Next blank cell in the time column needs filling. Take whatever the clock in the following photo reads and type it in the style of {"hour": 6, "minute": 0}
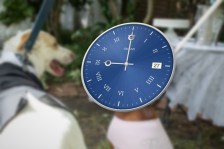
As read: {"hour": 9, "minute": 0}
